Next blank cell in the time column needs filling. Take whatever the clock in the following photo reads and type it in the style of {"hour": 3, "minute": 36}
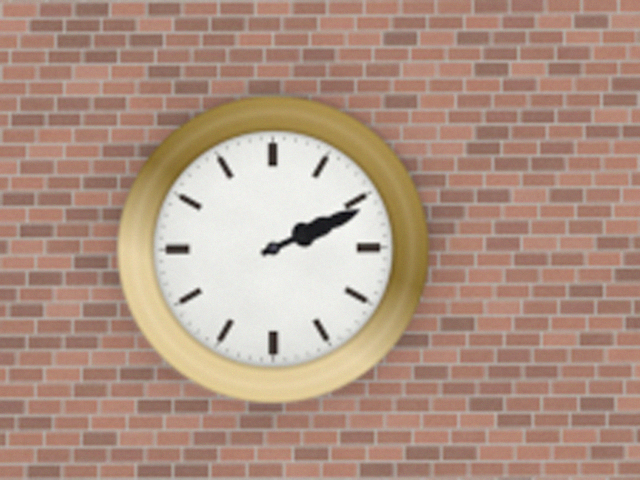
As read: {"hour": 2, "minute": 11}
